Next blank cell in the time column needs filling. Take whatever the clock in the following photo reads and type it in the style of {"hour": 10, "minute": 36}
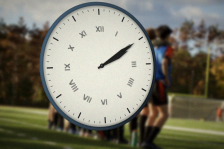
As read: {"hour": 2, "minute": 10}
